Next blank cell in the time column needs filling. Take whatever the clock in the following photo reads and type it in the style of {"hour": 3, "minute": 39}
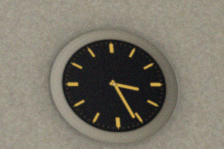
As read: {"hour": 3, "minute": 26}
